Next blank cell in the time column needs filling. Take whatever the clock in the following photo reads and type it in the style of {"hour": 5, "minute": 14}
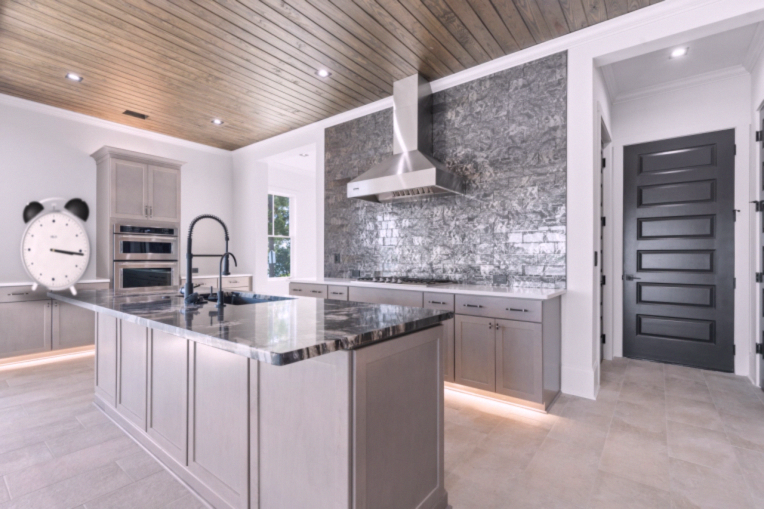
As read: {"hour": 3, "minute": 16}
